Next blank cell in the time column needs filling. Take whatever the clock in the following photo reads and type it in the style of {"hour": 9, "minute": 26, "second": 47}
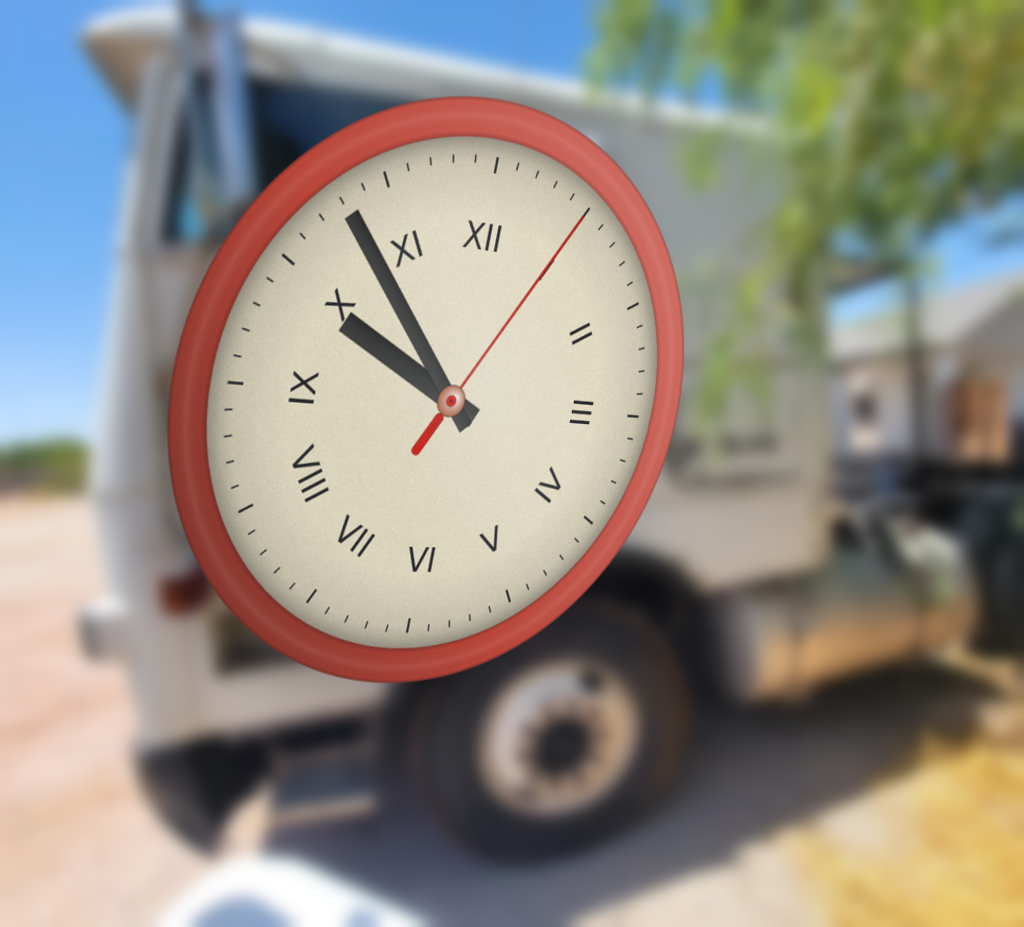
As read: {"hour": 9, "minute": 53, "second": 5}
